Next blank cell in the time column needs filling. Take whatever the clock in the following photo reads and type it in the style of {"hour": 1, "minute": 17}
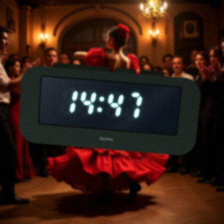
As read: {"hour": 14, "minute": 47}
